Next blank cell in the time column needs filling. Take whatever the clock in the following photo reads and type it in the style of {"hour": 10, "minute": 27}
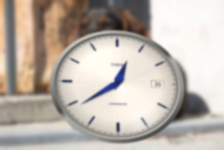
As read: {"hour": 12, "minute": 39}
